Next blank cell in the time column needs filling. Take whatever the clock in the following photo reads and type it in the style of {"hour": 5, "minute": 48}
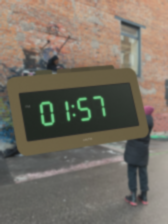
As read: {"hour": 1, "minute": 57}
